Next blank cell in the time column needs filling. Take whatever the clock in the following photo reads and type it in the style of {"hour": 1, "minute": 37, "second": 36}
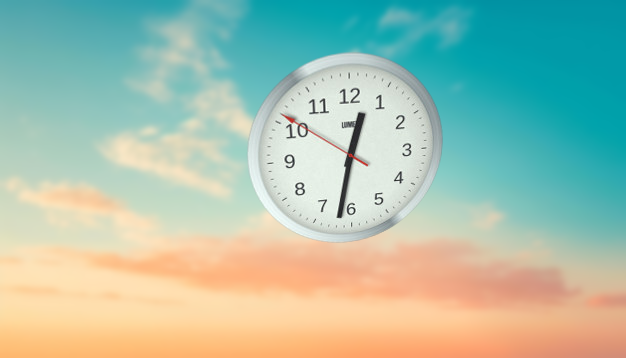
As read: {"hour": 12, "minute": 31, "second": 51}
